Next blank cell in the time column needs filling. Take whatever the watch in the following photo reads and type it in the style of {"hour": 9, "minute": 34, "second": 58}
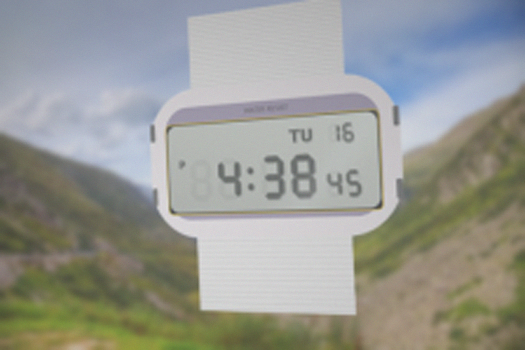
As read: {"hour": 4, "minute": 38, "second": 45}
